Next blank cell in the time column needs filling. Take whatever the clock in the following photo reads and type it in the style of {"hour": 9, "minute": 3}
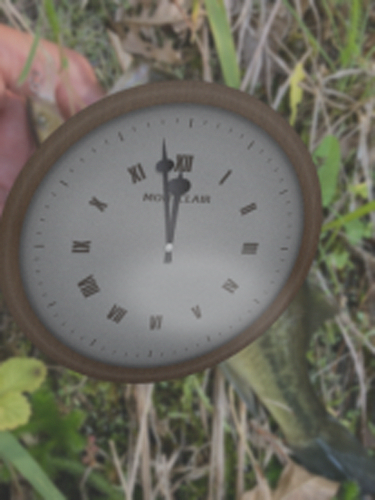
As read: {"hour": 11, "minute": 58}
